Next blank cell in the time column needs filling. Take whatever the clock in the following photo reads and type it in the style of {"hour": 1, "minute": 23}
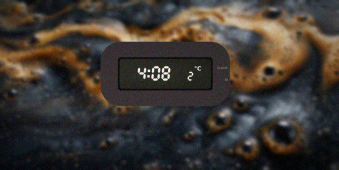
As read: {"hour": 4, "minute": 8}
